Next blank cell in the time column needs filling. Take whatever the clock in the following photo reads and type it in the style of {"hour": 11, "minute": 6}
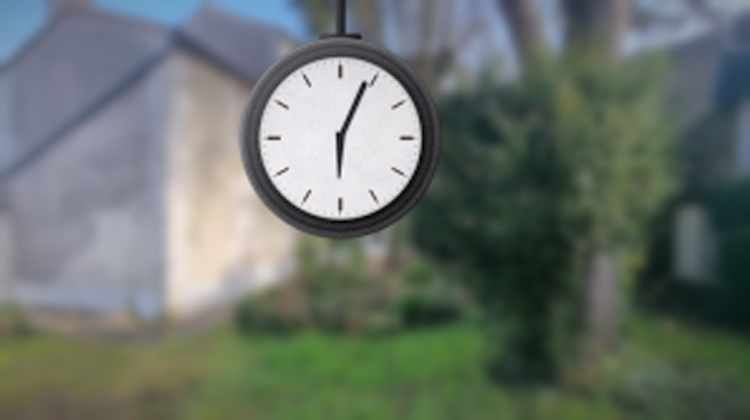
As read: {"hour": 6, "minute": 4}
